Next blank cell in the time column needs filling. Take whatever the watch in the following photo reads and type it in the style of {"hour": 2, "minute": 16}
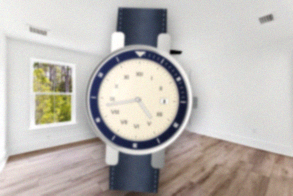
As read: {"hour": 4, "minute": 43}
